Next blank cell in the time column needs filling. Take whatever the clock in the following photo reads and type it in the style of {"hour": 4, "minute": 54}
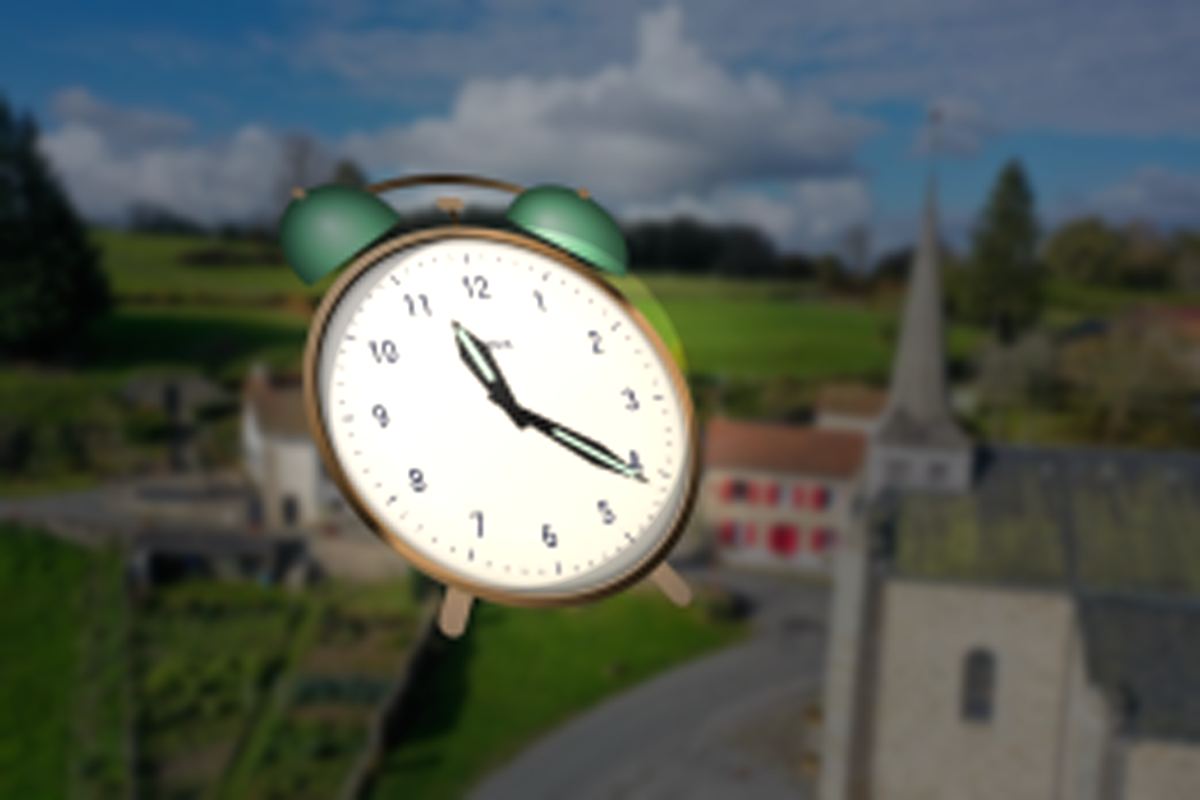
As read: {"hour": 11, "minute": 21}
